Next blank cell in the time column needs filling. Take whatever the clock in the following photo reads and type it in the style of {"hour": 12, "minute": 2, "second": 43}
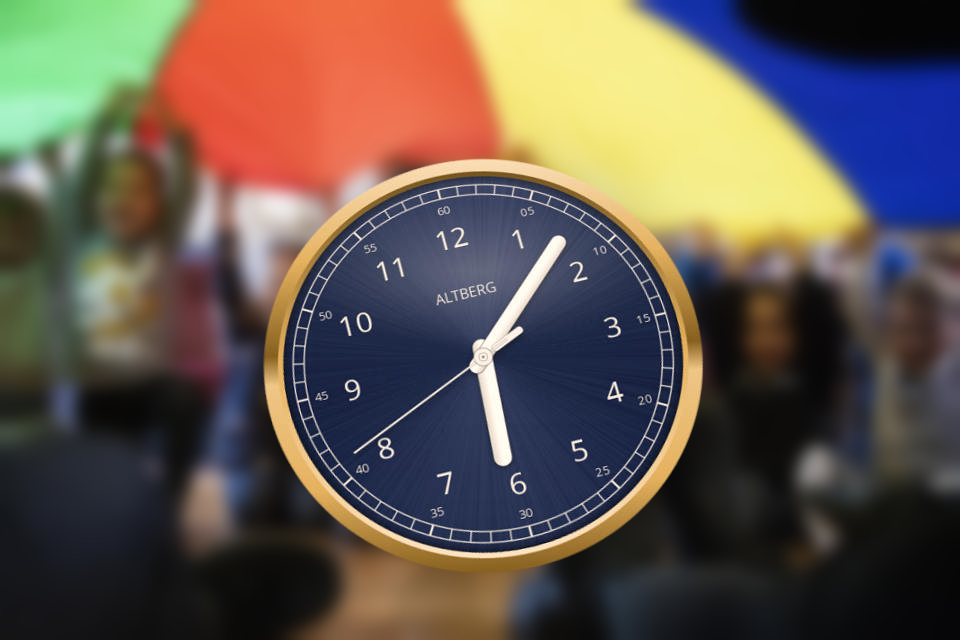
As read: {"hour": 6, "minute": 7, "second": 41}
